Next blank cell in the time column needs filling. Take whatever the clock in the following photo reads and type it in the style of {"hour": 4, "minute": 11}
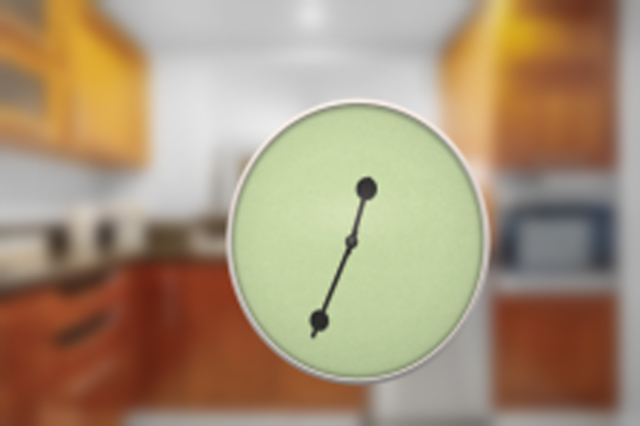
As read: {"hour": 12, "minute": 34}
